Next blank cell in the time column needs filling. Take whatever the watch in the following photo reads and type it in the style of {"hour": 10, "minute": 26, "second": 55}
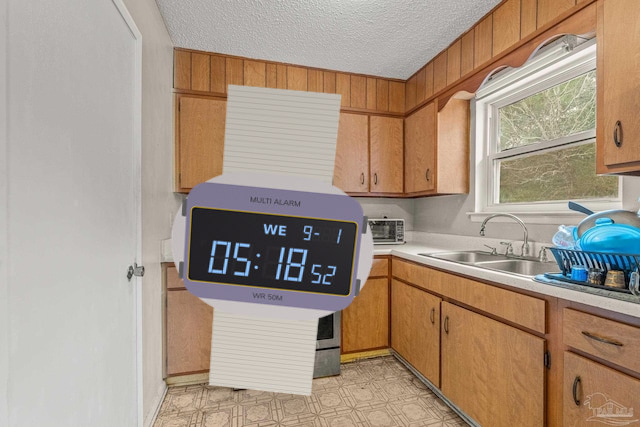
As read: {"hour": 5, "minute": 18, "second": 52}
